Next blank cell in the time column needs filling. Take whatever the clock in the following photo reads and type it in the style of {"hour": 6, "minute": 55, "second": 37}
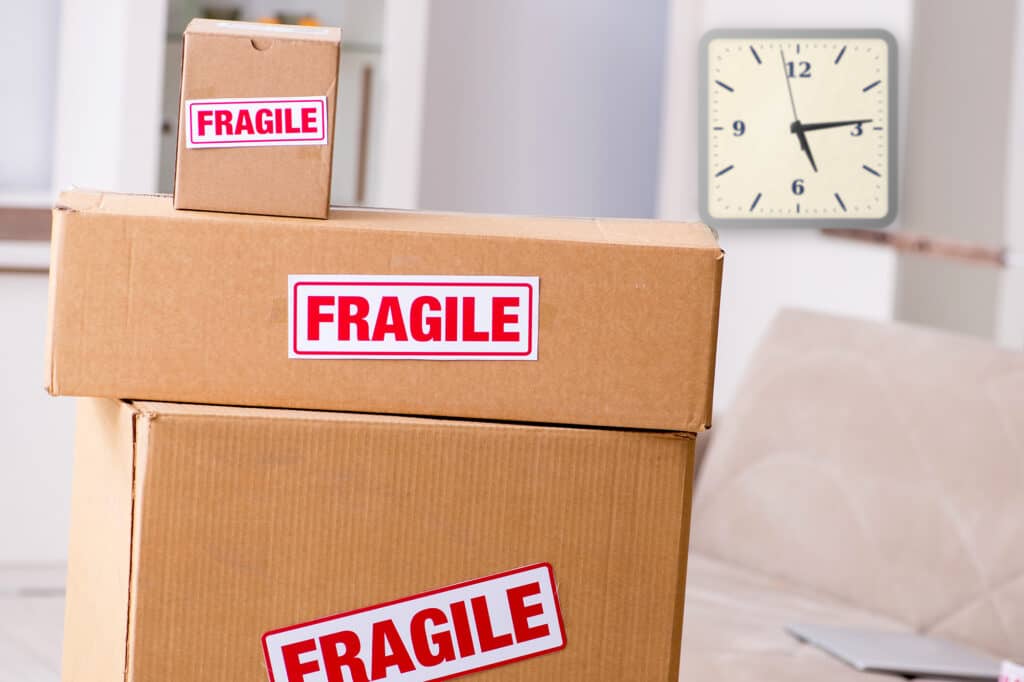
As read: {"hour": 5, "minute": 13, "second": 58}
